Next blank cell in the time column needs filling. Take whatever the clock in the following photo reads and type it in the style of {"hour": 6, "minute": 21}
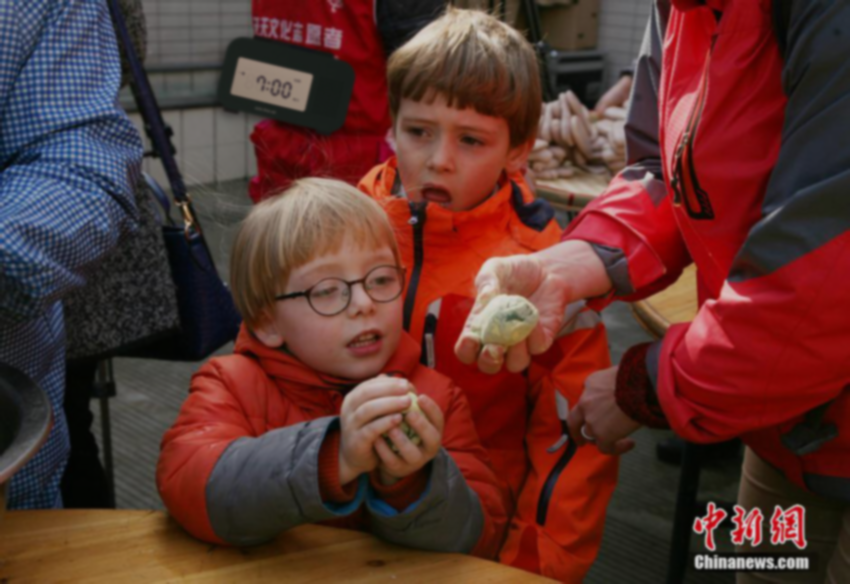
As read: {"hour": 7, "minute": 0}
